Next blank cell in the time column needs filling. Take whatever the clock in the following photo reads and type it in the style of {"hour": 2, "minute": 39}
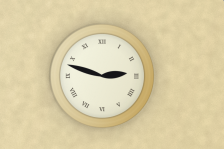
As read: {"hour": 2, "minute": 48}
